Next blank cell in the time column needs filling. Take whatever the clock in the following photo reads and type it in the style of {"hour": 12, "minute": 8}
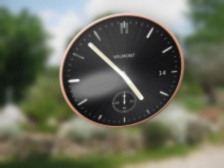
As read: {"hour": 4, "minute": 53}
